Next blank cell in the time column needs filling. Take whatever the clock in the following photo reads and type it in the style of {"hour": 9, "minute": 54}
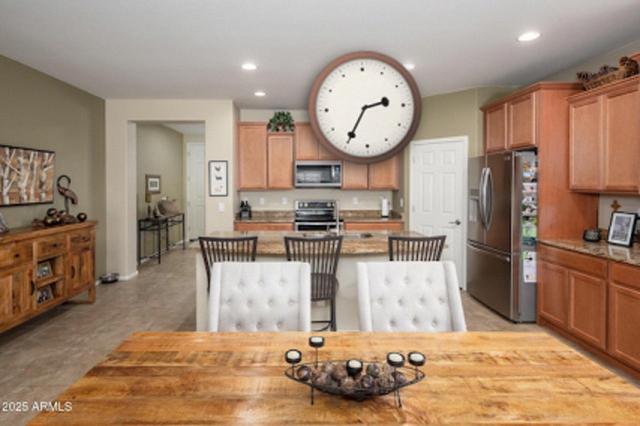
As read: {"hour": 2, "minute": 35}
